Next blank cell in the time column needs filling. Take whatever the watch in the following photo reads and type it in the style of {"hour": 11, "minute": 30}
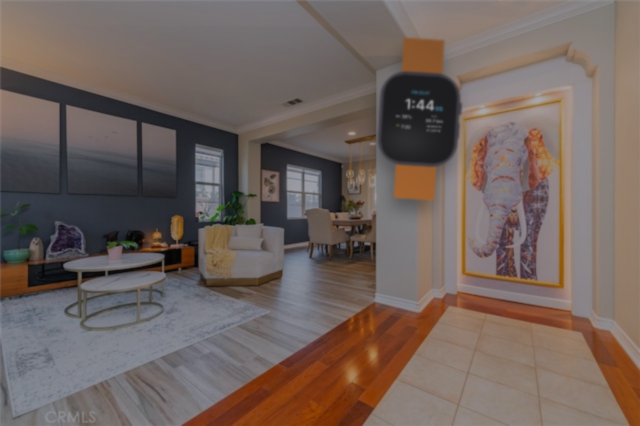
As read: {"hour": 1, "minute": 44}
